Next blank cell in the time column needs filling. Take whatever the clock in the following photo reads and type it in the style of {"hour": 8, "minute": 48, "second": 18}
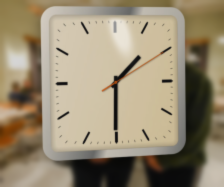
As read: {"hour": 1, "minute": 30, "second": 10}
